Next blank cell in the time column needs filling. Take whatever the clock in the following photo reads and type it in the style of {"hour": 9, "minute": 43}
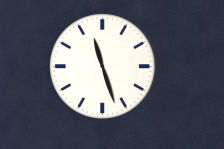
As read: {"hour": 11, "minute": 27}
